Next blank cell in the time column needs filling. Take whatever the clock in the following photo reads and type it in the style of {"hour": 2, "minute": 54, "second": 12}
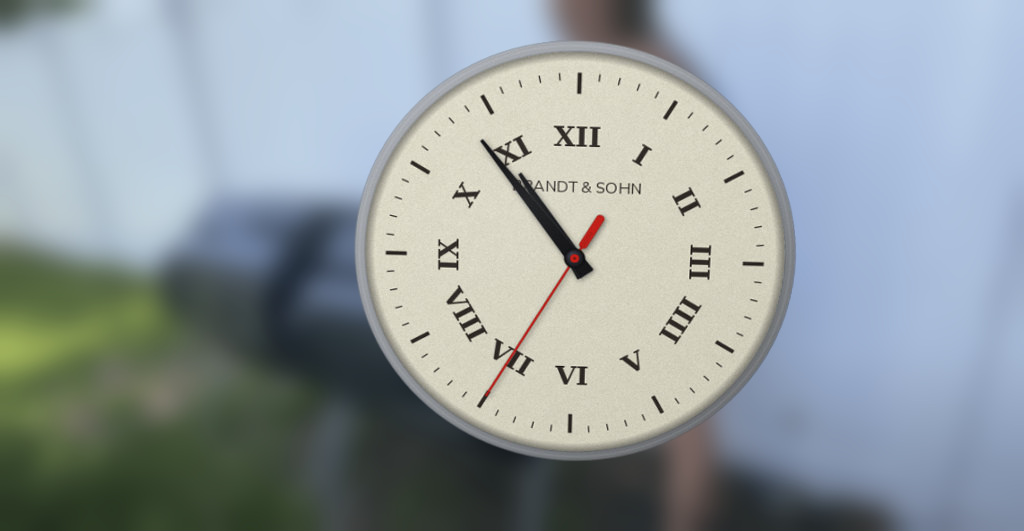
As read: {"hour": 10, "minute": 53, "second": 35}
